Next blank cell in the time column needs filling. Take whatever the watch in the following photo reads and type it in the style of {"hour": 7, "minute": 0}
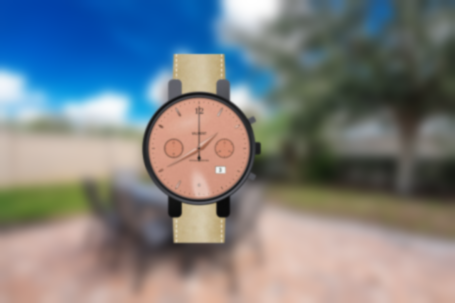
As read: {"hour": 1, "minute": 40}
